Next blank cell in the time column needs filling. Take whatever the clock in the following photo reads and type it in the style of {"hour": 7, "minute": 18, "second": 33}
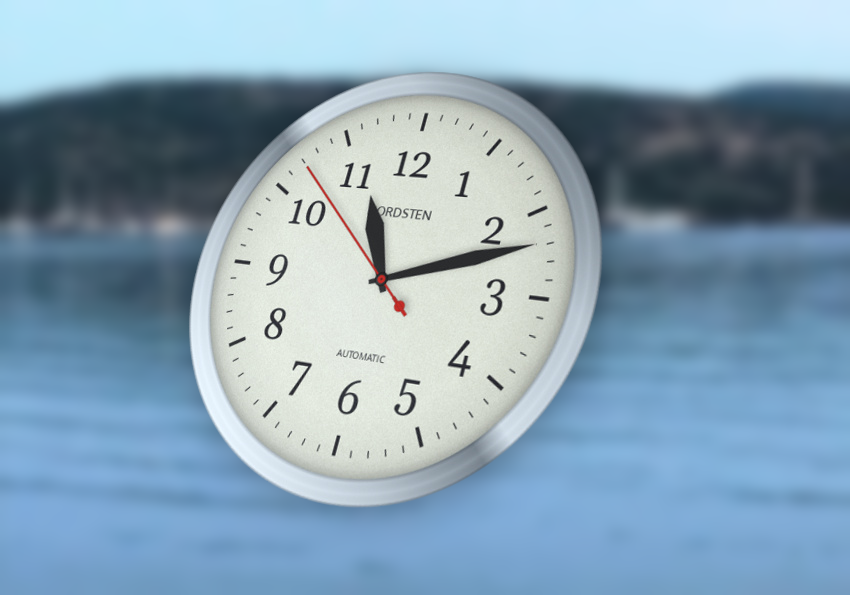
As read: {"hour": 11, "minute": 11, "second": 52}
